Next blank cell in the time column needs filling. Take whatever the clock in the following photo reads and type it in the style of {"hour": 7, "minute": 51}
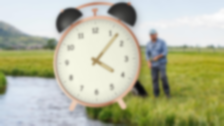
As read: {"hour": 4, "minute": 7}
